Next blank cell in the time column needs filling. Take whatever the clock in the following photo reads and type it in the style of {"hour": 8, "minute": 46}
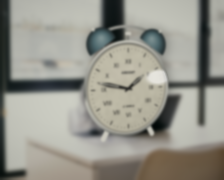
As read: {"hour": 1, "minute": 47}
